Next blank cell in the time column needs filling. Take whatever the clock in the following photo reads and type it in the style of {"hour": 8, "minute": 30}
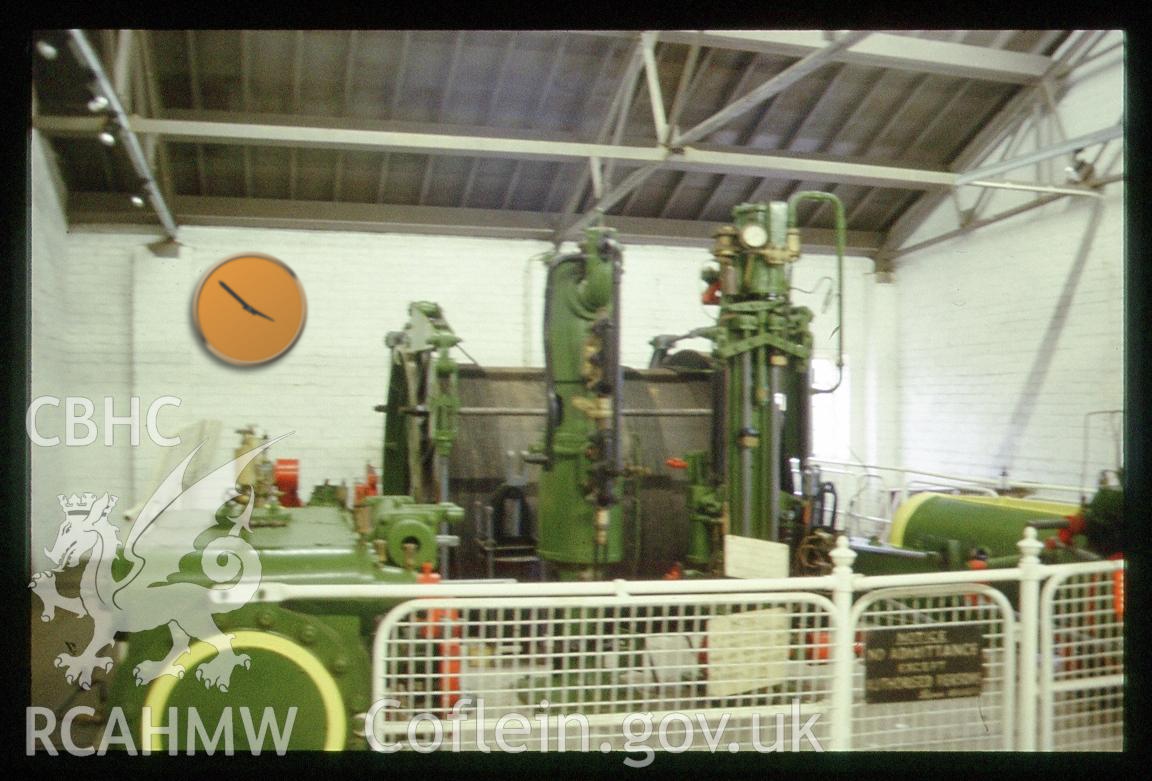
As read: {"hour": 3, "minute": 52}
